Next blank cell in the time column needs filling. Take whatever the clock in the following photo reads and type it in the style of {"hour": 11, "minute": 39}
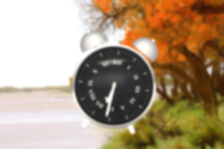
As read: {"hour": 6, "minute": 31}
